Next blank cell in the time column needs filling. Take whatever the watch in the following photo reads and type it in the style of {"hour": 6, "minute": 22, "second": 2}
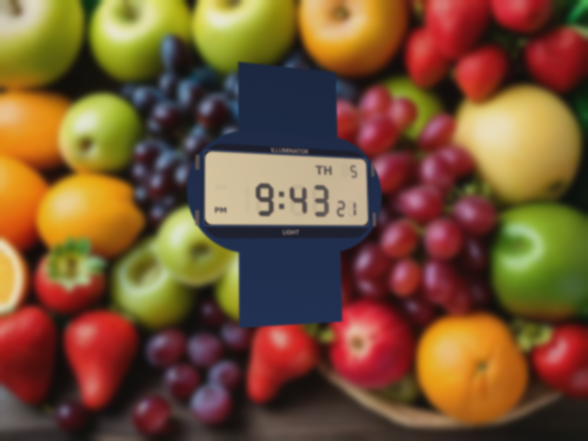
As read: {"hour": 9, "minute": 43, "second": 21}
